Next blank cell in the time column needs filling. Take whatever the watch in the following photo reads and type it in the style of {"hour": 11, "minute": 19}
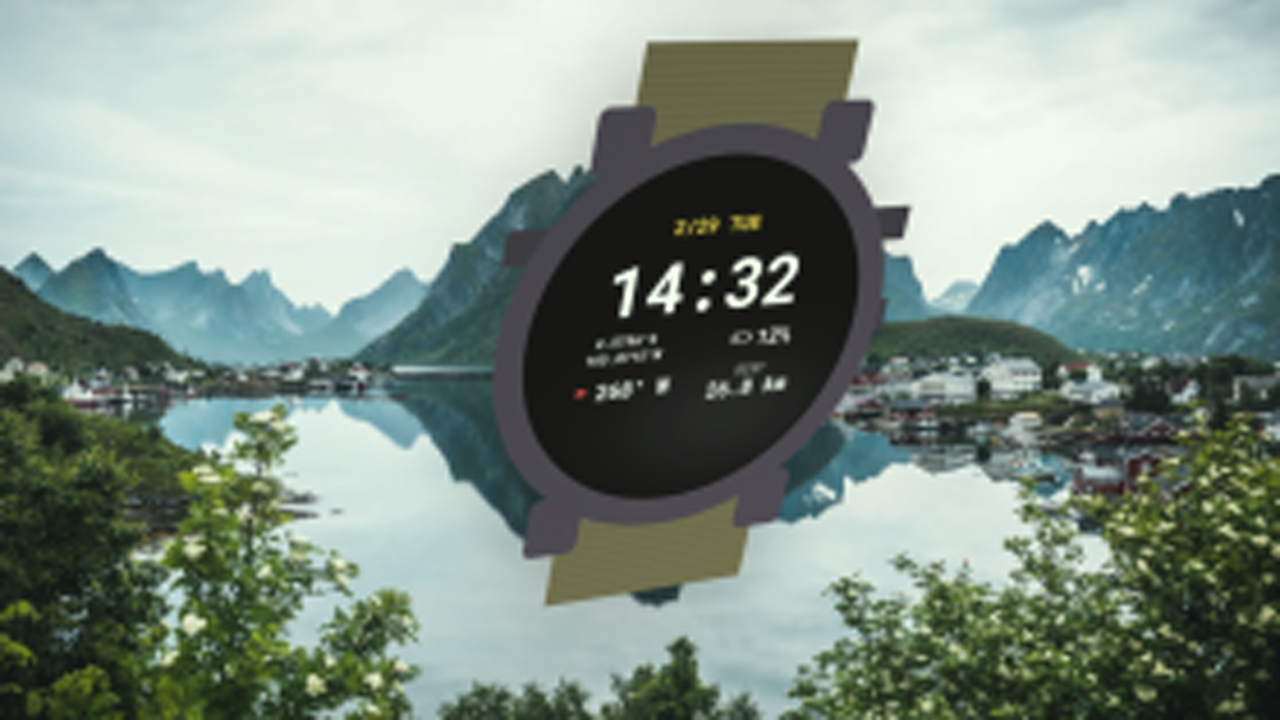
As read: {"hour": 14, "minute": 32}
